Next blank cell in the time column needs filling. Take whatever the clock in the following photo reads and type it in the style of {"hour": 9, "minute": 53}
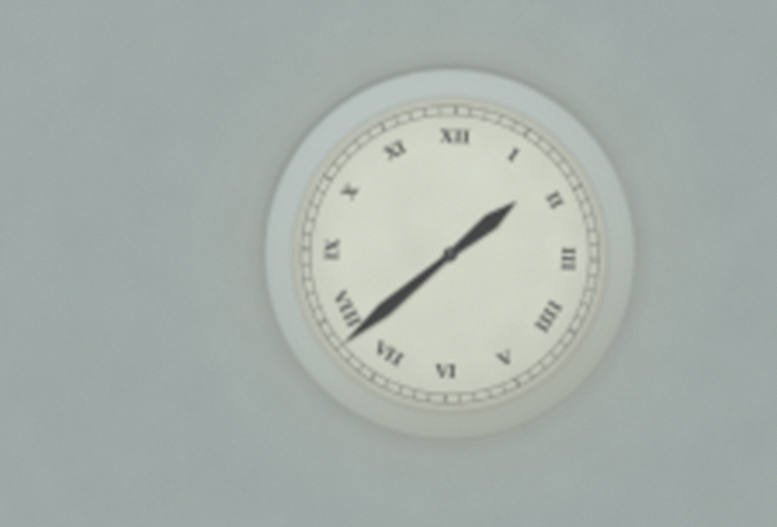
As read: {"hour": 1, "minute": 38}
